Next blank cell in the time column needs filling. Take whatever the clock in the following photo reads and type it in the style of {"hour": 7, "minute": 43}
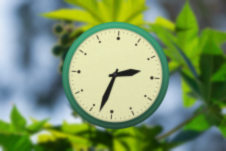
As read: {"hour": 2, "minute": 33}
